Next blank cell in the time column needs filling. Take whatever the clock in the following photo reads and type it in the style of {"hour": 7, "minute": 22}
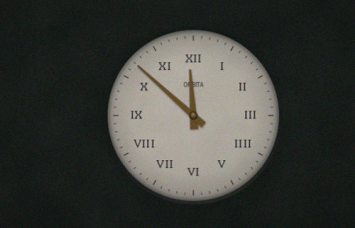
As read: {"hour": 11, "minute": 52}
